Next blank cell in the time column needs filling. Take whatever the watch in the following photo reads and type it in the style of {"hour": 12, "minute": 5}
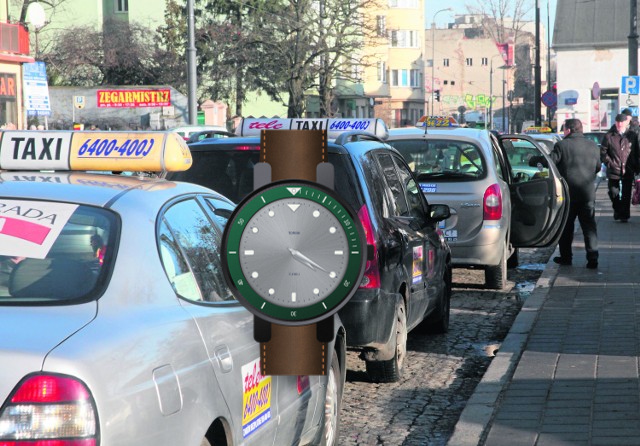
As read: {"hour": 4, "minute": 20}
